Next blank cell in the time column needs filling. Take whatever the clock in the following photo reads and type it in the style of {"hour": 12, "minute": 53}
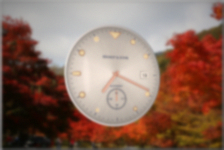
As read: {"hour": 7, "minute": 19}
